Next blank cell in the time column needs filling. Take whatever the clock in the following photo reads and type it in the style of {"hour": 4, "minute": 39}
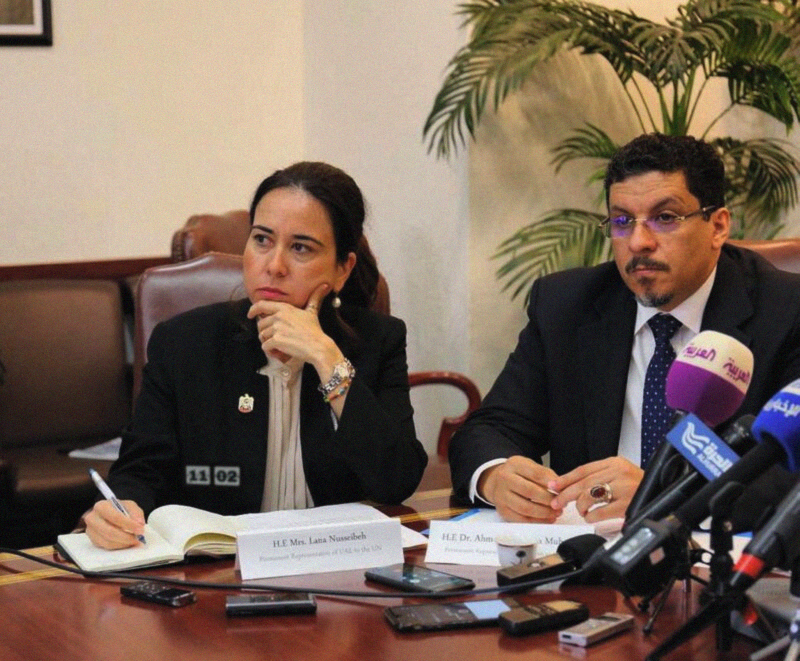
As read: {"hour": 11, "minute": 2}
